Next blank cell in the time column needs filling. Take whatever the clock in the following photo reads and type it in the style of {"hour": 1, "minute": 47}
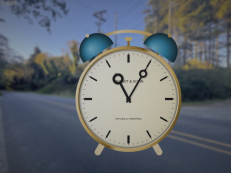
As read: {"hour": 11, "minute": 5}
